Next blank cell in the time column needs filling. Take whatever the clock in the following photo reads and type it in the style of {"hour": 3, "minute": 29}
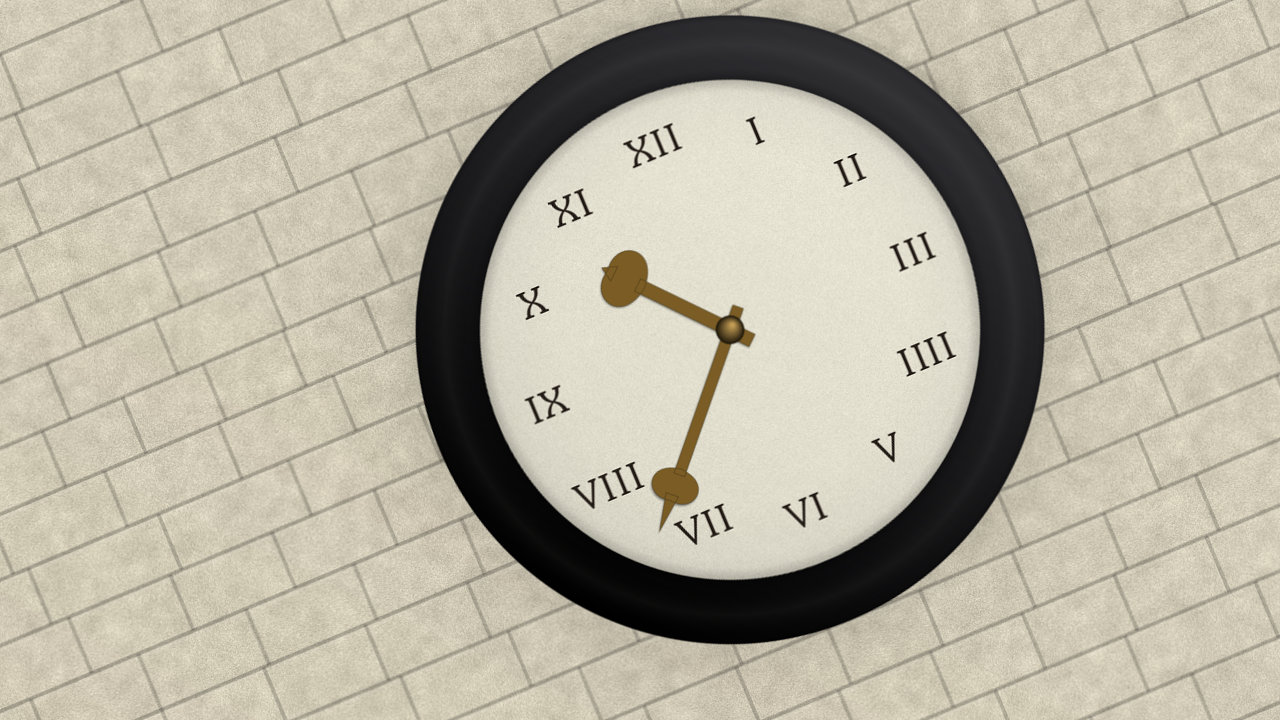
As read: {"hour": 10, "minute": 37}
